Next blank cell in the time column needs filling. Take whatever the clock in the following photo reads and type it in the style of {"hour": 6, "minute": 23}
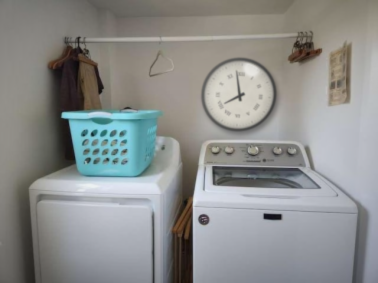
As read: {"hour": 7, "minute": 58}
